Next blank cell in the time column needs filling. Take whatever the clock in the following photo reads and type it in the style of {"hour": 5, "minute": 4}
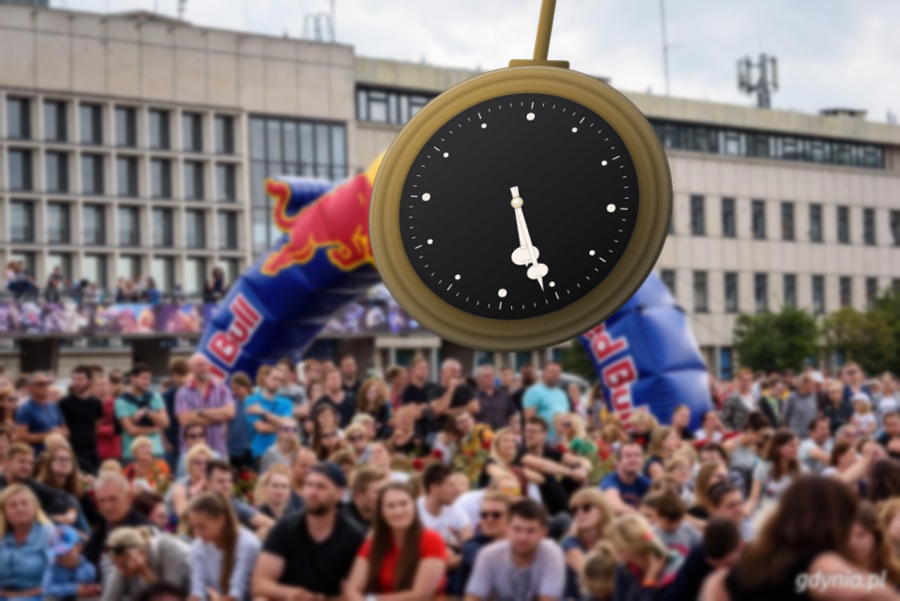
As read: {"hour": 5, "minute": 26}
